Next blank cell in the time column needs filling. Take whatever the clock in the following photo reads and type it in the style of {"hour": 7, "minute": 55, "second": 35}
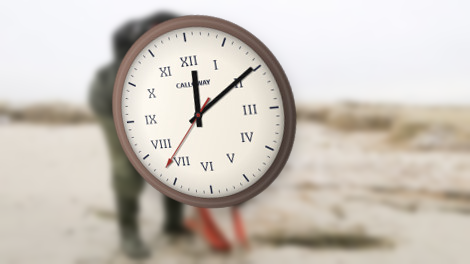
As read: {"hour": 12, "minute": 9, "second": 37}
